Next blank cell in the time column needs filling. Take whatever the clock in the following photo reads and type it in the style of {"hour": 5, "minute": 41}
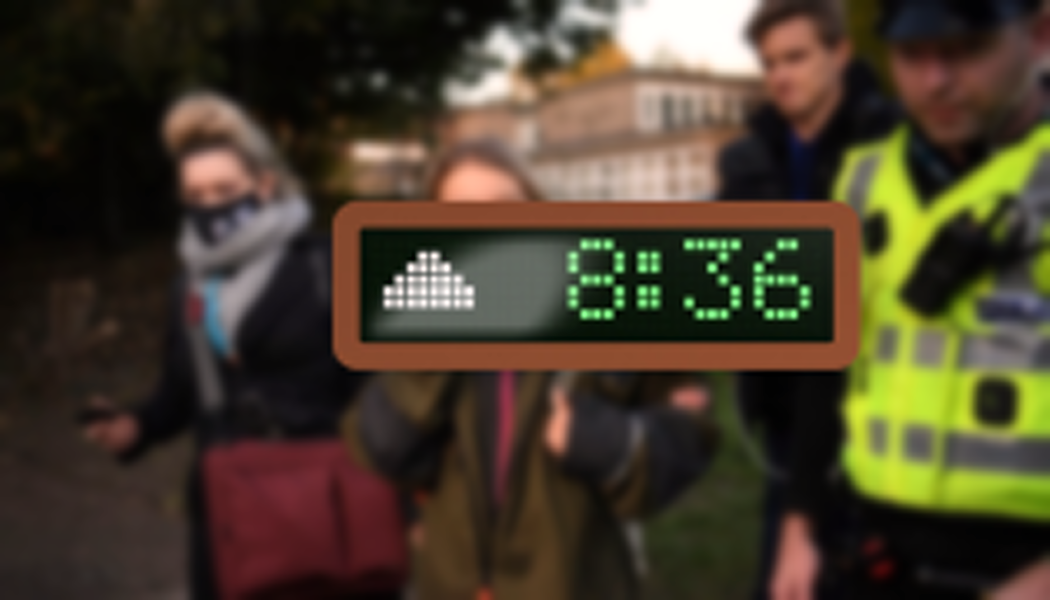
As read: {"hour": 8, "minute": 36}
